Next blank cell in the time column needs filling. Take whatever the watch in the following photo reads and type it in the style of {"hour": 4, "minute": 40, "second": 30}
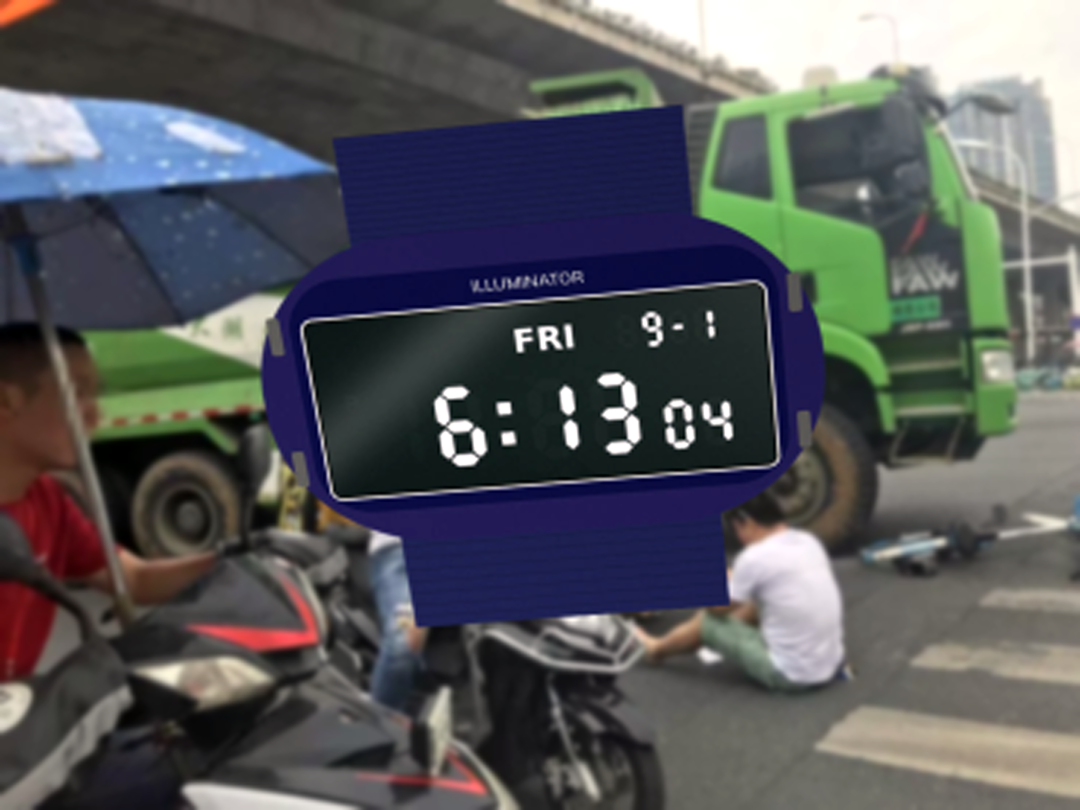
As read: {"hour": 6, "minute": 13, "second": 4}
